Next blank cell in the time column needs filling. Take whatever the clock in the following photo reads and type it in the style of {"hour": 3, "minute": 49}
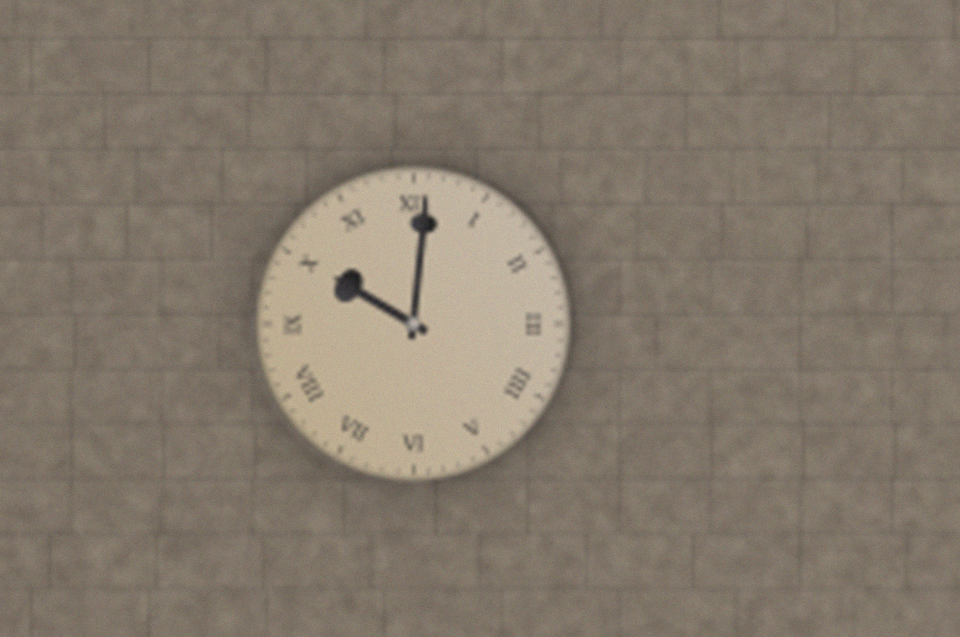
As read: {"hour": 10, "minute": 1}
